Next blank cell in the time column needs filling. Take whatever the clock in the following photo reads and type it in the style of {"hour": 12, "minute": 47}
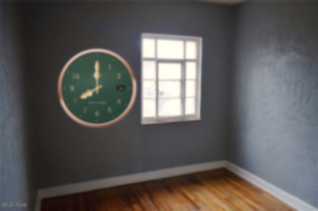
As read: {"hour": 8, "minute": 0}
